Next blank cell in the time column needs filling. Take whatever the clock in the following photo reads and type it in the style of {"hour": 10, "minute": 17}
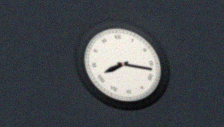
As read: {"hour": 8, "minute": 17}
